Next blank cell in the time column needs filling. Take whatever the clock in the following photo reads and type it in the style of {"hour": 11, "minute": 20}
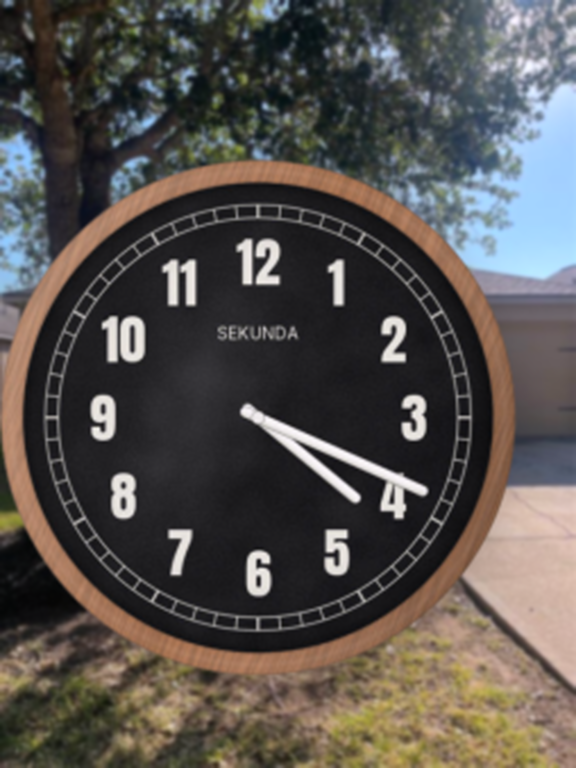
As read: {"hour": 4, "minute": 19}
